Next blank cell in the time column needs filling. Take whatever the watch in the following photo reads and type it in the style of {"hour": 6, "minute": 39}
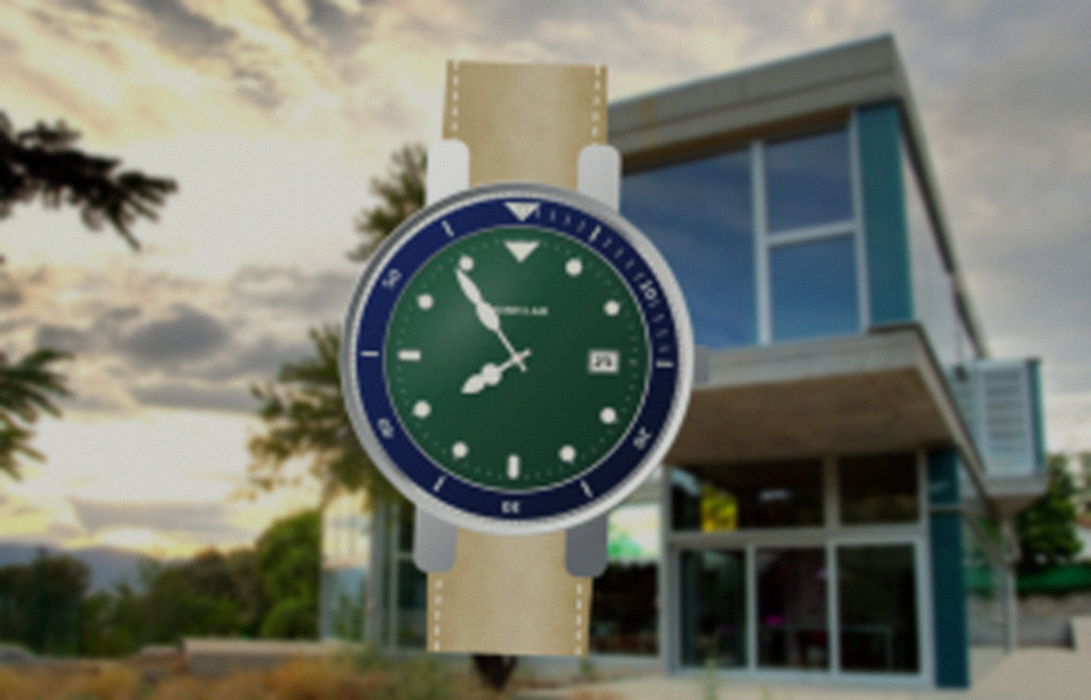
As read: {"hour": 7, "minute": 54}
